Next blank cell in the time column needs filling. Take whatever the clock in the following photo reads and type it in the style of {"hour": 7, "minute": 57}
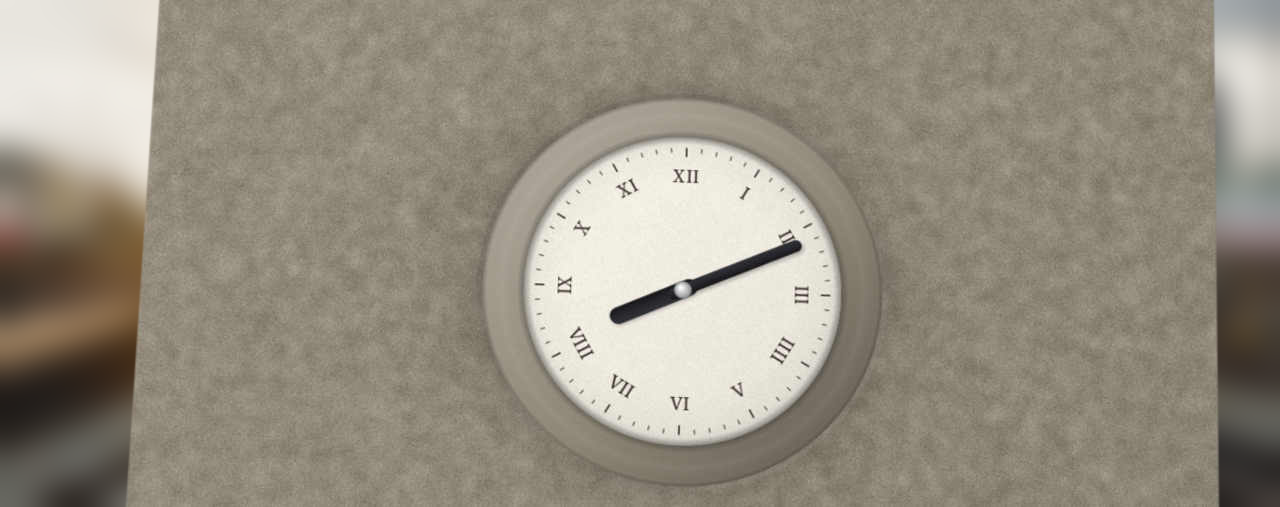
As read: {"hour": 8, "minute": 11}
